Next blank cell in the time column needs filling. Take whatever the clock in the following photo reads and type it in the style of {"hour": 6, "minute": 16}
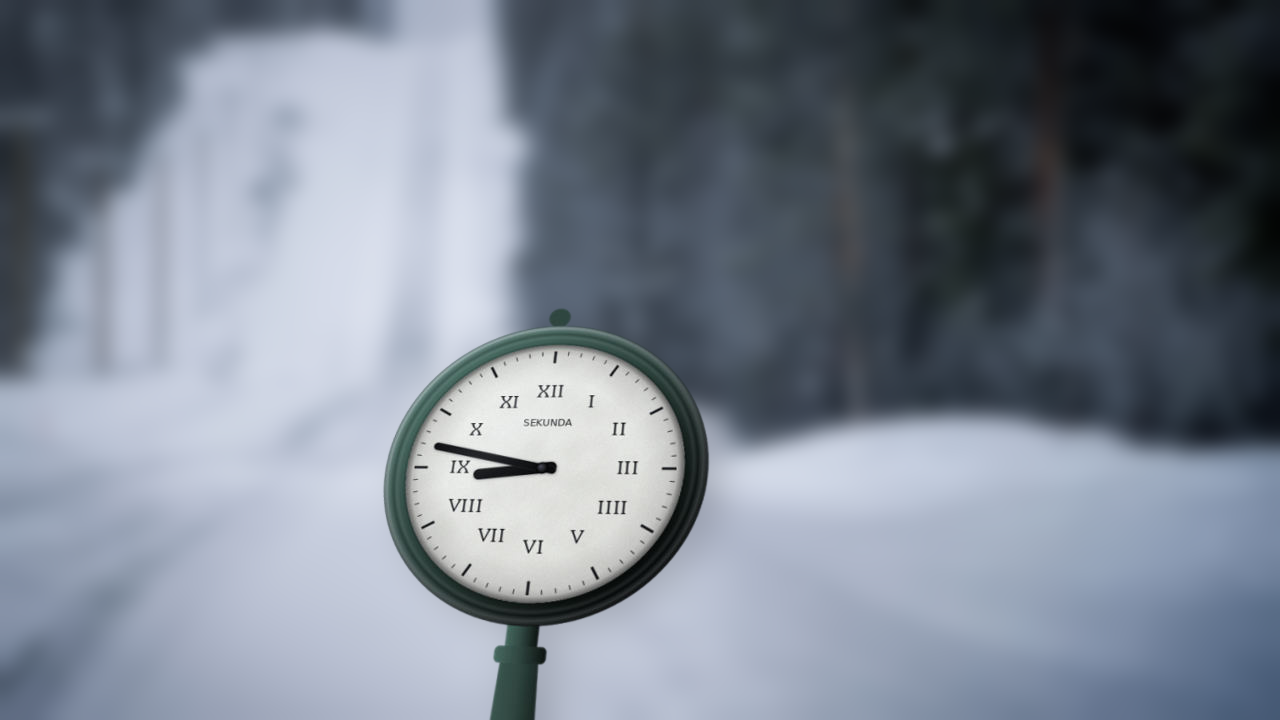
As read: {"hour": 8, "minute": 47}
